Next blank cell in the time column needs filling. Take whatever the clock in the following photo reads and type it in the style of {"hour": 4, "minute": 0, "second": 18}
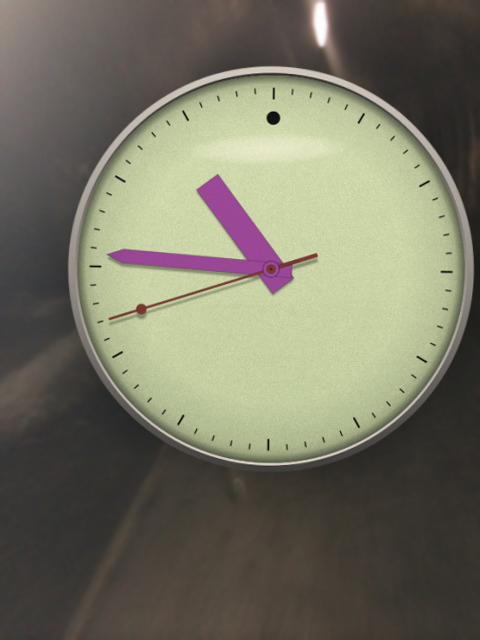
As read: {"hour": 10, "minute": 45, "second": 42}
